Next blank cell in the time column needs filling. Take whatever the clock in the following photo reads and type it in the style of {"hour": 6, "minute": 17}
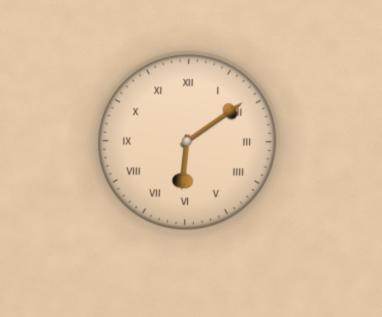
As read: {"hour": 6, "minute": 9}
